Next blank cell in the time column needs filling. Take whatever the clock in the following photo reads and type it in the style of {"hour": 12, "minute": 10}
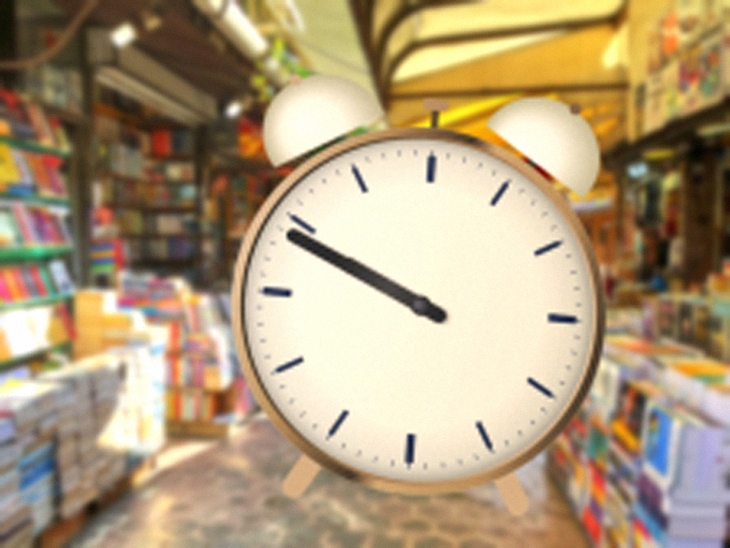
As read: {"hour": 9, "minute": 49}
